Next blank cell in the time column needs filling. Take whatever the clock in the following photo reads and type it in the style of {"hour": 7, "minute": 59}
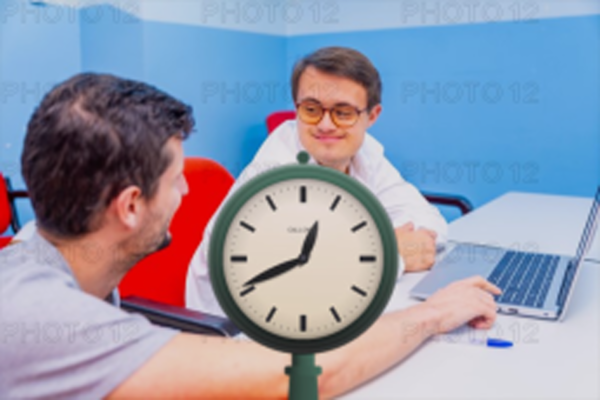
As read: {"hour": 12, "minute": 41}
